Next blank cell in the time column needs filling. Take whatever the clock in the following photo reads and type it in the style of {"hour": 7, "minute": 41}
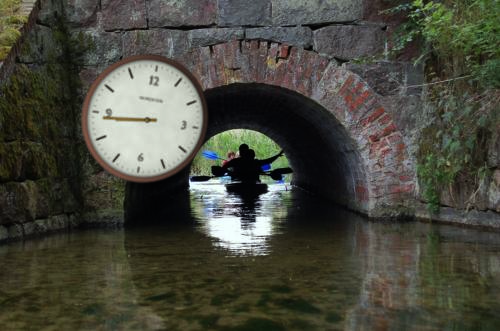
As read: {"hour": 8, "minute": 44}
